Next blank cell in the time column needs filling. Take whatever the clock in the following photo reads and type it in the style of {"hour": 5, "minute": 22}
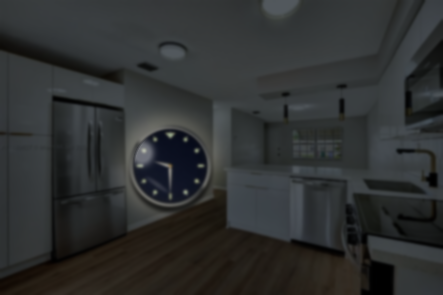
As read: {"hour": 9, "minute": 30}
